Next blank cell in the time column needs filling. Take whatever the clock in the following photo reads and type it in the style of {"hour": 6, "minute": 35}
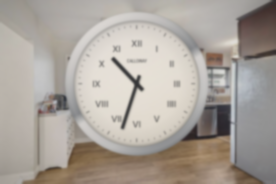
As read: {"hour": 10, "minute": 33}
